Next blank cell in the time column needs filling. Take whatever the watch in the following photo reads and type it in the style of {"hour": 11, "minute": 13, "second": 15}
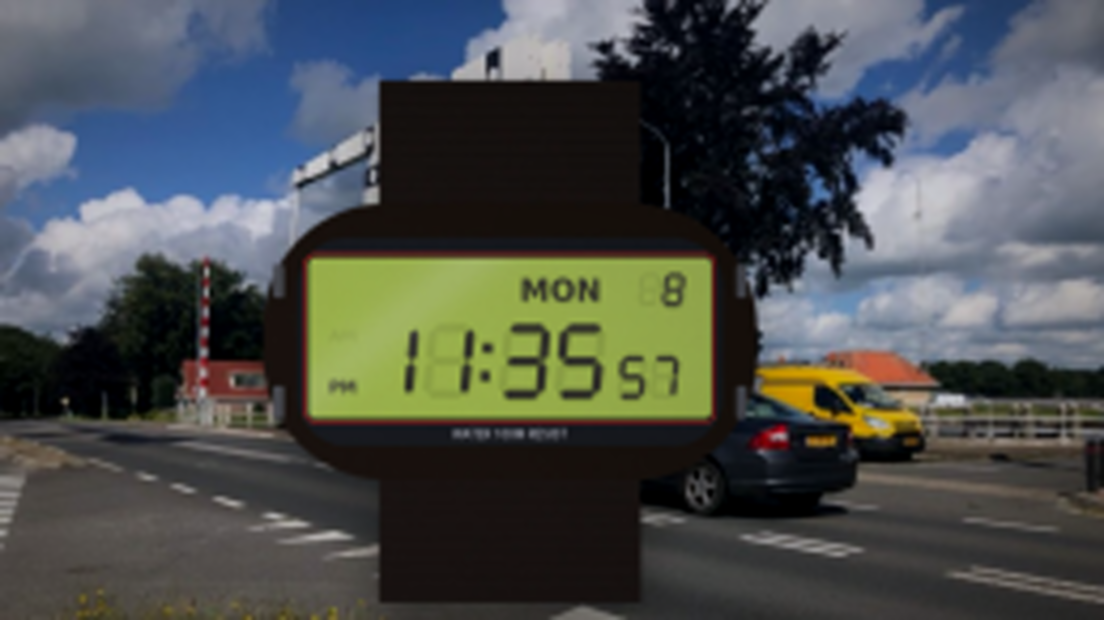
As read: {"hour": 11, "minute": 35, "second": 57}
